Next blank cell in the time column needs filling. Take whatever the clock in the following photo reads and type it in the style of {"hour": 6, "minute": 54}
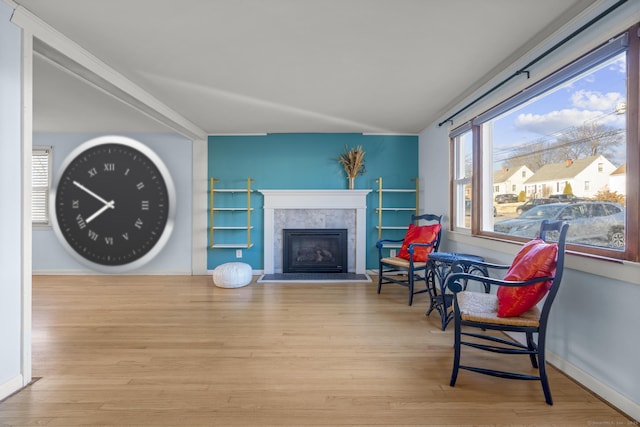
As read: {"hour": 7, "minute": 50}
